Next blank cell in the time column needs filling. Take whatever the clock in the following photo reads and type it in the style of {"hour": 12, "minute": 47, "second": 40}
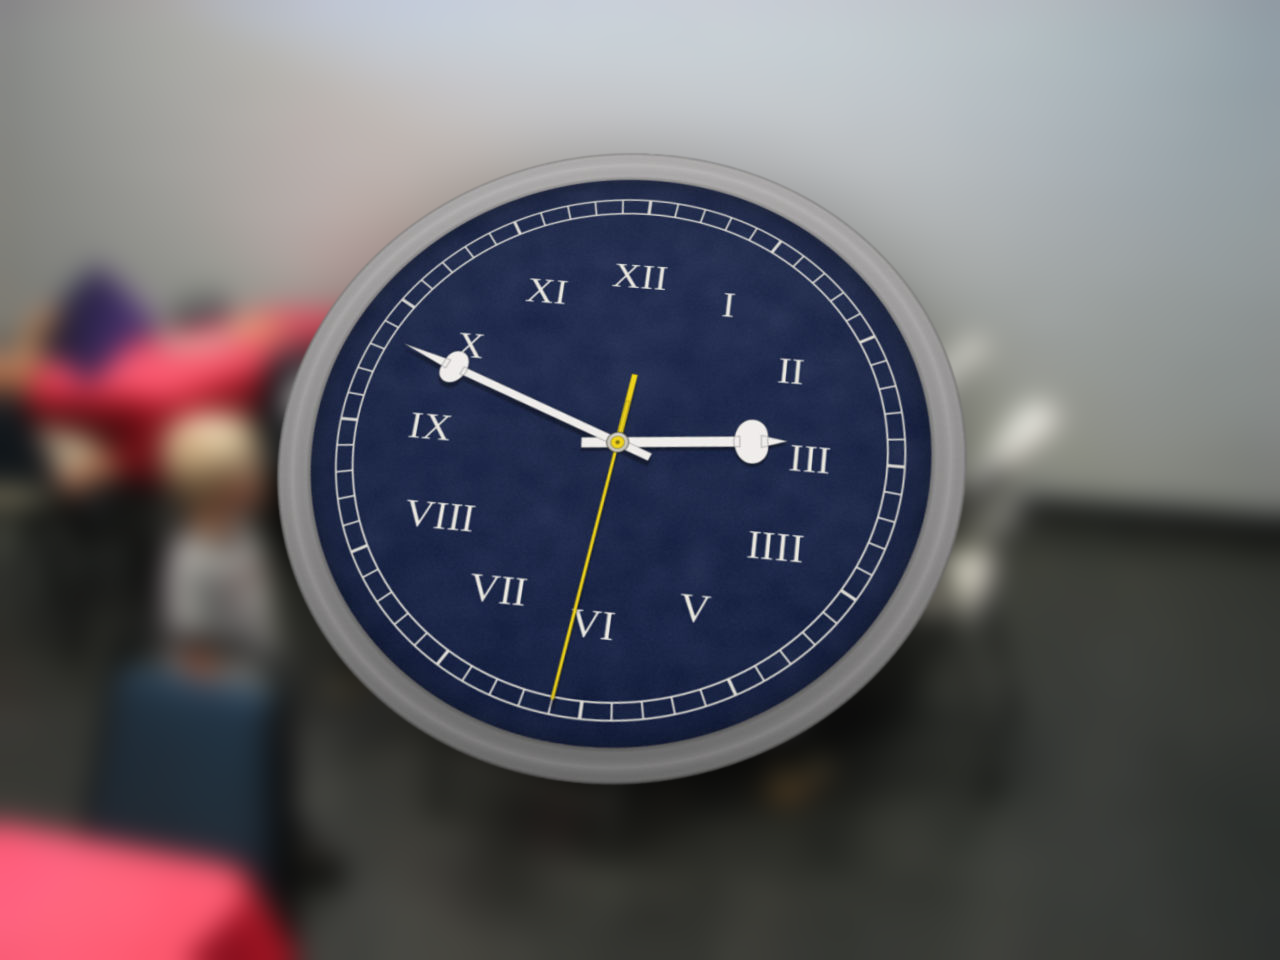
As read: {"hour": 2, "minute": 48, "second": 31}
